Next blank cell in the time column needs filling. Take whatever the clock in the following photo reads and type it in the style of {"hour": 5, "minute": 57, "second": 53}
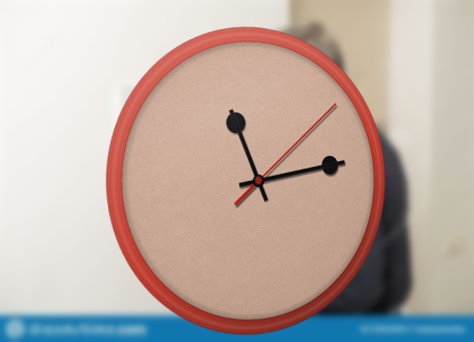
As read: {"hour": 11, "minute": 13, "second": 8}
